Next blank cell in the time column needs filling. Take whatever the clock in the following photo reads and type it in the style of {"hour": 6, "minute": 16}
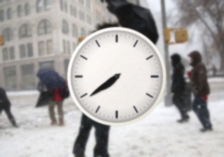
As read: {"hour": 7, "minute": 39}
